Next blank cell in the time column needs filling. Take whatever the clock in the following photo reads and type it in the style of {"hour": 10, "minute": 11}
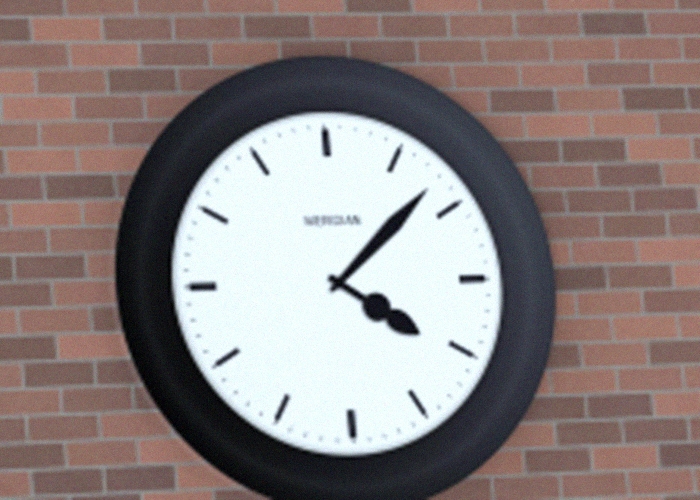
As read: {"hour": 4, "minute": 8}
